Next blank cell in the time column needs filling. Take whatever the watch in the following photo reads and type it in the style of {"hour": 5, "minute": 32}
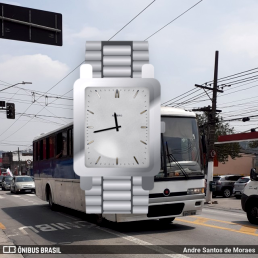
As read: {"hour": 11, "minute": 43}
